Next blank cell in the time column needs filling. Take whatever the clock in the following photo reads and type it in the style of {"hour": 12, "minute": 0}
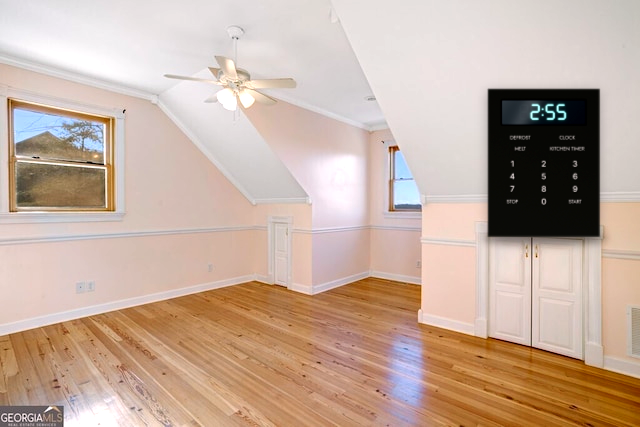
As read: {"hour": 2, "minute": 55}
